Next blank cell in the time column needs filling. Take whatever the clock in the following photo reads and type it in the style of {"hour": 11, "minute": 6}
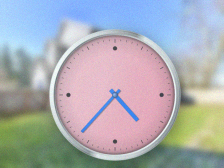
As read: {"hour": 4, "minute": 37}
